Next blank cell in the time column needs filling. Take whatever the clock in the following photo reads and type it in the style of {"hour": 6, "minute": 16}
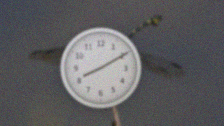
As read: {"hour": 8, "minute": 10}
